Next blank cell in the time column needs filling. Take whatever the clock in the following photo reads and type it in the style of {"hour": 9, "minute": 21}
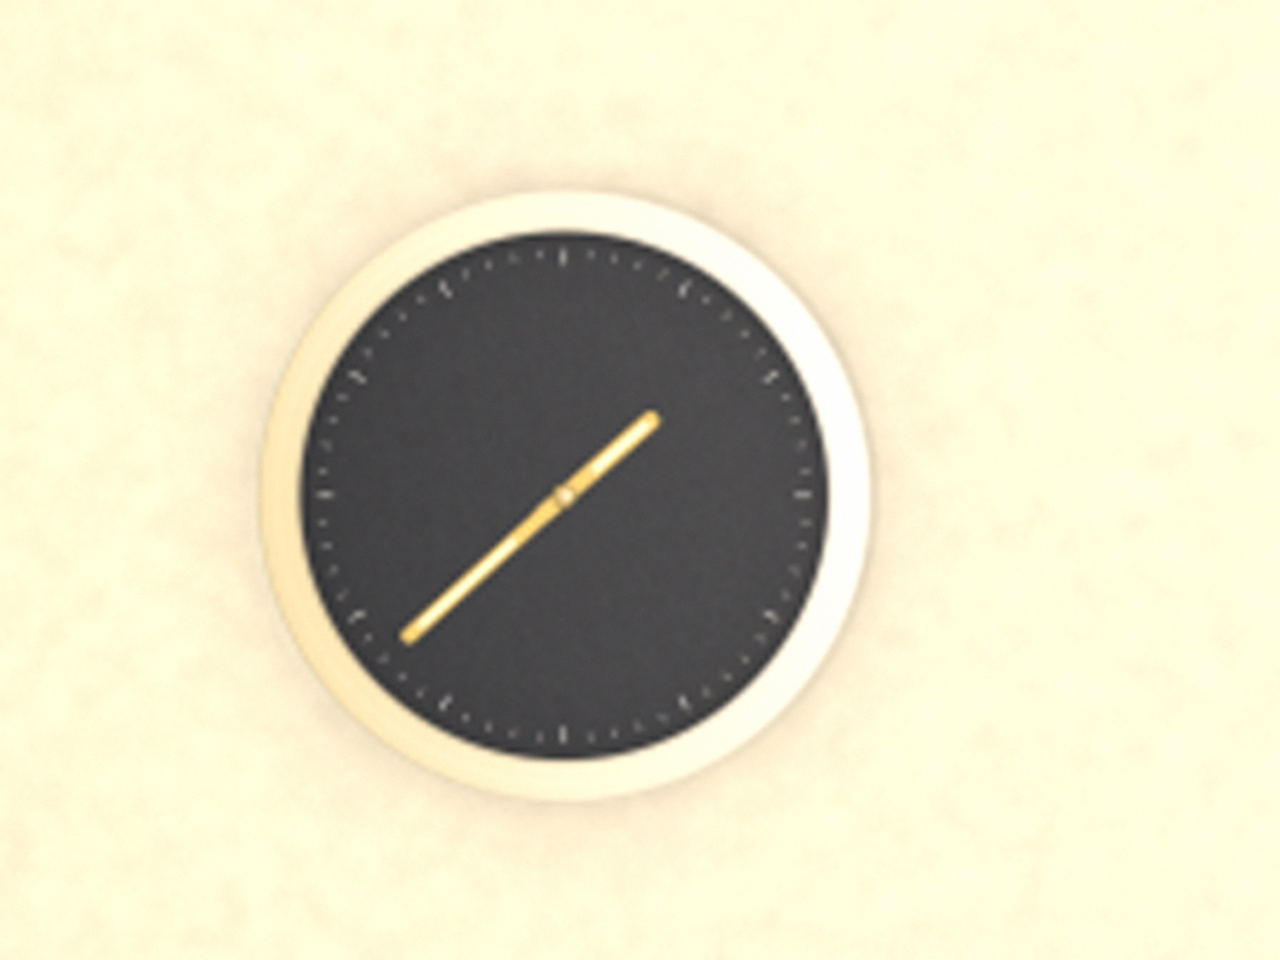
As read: {"hour": 1, "minute": 38}
